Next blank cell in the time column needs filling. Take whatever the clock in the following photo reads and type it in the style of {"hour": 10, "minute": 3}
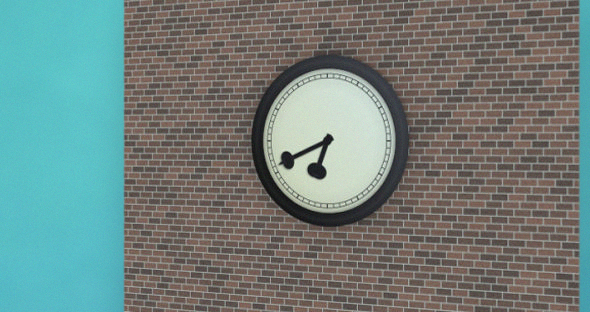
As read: {"hour": 6, "minute": 41}
